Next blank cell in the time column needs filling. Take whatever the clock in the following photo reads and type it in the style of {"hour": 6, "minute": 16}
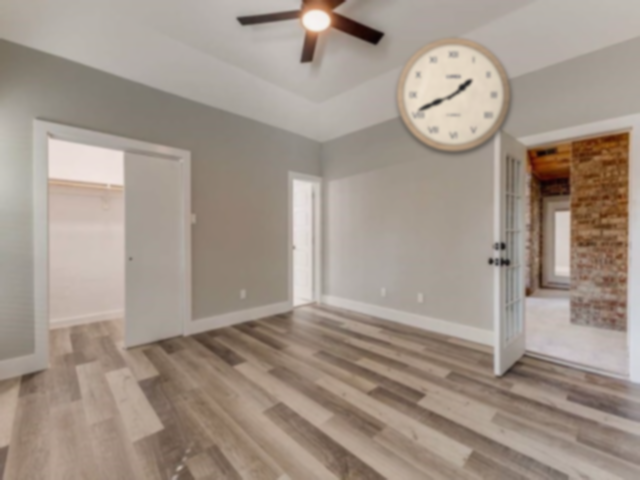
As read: {"hour": 1, "minute": 41}
